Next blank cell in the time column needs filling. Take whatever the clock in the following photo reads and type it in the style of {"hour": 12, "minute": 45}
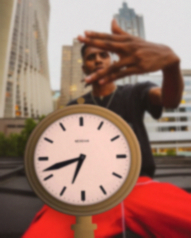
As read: {"hour": 6, "minute": 42}
